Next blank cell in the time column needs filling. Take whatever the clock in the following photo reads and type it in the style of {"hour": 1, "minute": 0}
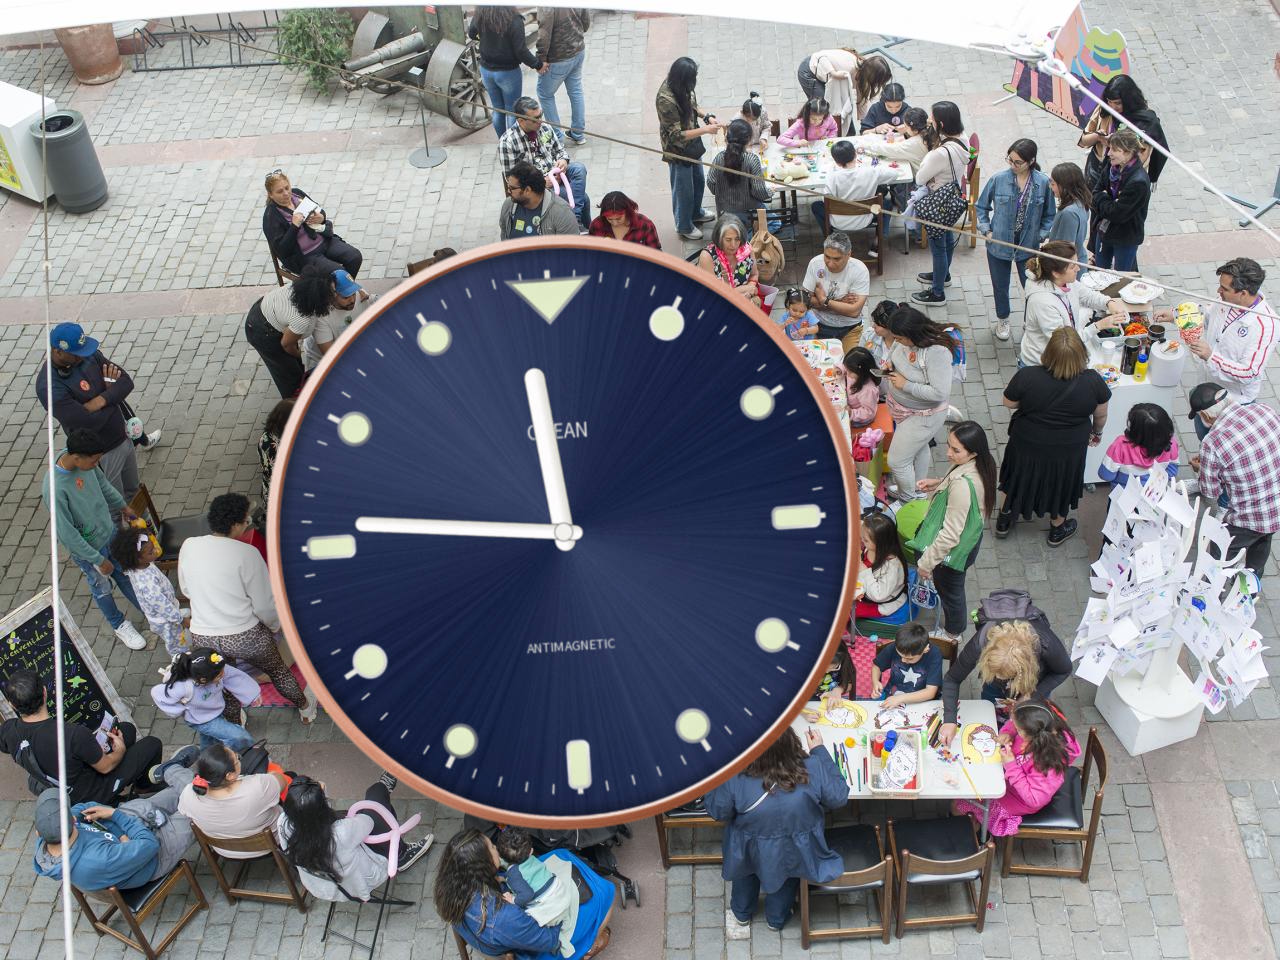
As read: {"hour": 11, "minute": 46}
